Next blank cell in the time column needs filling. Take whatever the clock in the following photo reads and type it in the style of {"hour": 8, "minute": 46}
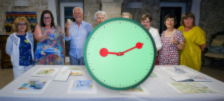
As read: {"hour": 9, "minute": 11}
